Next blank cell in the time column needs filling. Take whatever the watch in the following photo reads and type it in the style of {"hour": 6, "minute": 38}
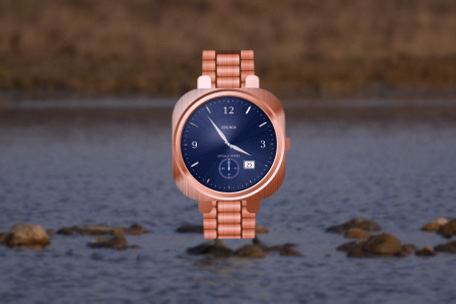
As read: {"hour": 3, "minute": 54}
